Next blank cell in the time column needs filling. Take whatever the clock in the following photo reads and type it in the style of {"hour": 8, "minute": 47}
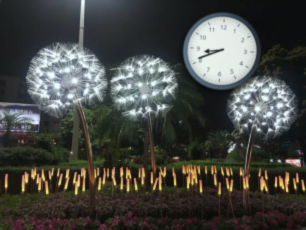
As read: {"hour": 8, "minute": 41}
